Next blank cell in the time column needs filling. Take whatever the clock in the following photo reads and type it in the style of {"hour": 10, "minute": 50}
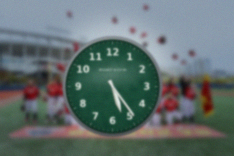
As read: {"hour": 5, "minute": 24}
